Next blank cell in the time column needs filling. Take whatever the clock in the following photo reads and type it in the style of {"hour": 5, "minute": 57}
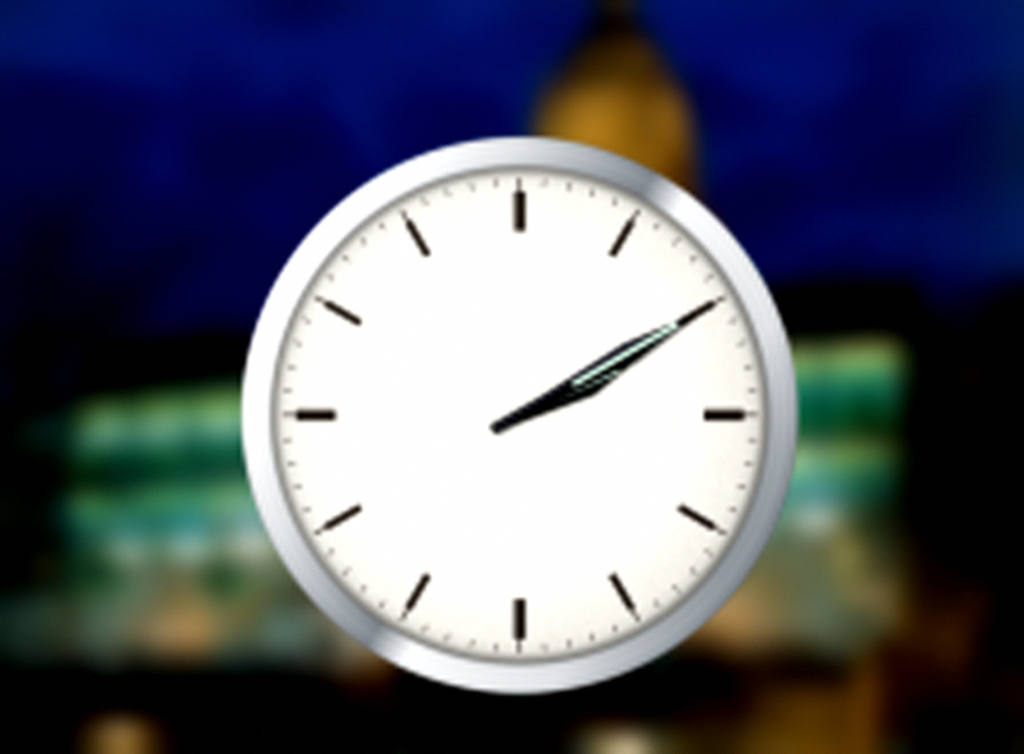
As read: {"hour": 2, "minute": 10}
